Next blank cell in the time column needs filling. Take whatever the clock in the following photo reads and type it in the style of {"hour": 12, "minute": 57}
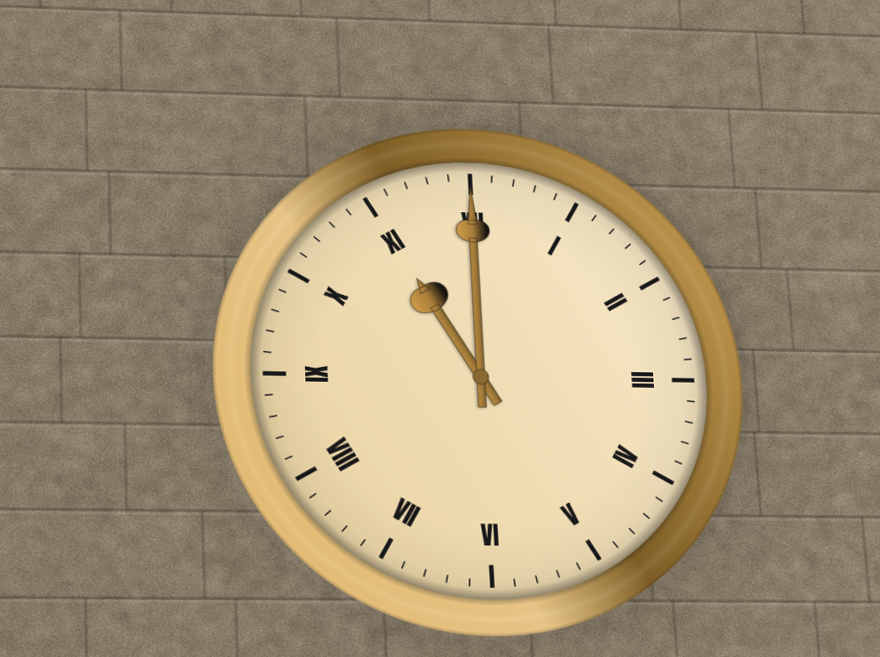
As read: {"hour": 11, "minute": 0}
